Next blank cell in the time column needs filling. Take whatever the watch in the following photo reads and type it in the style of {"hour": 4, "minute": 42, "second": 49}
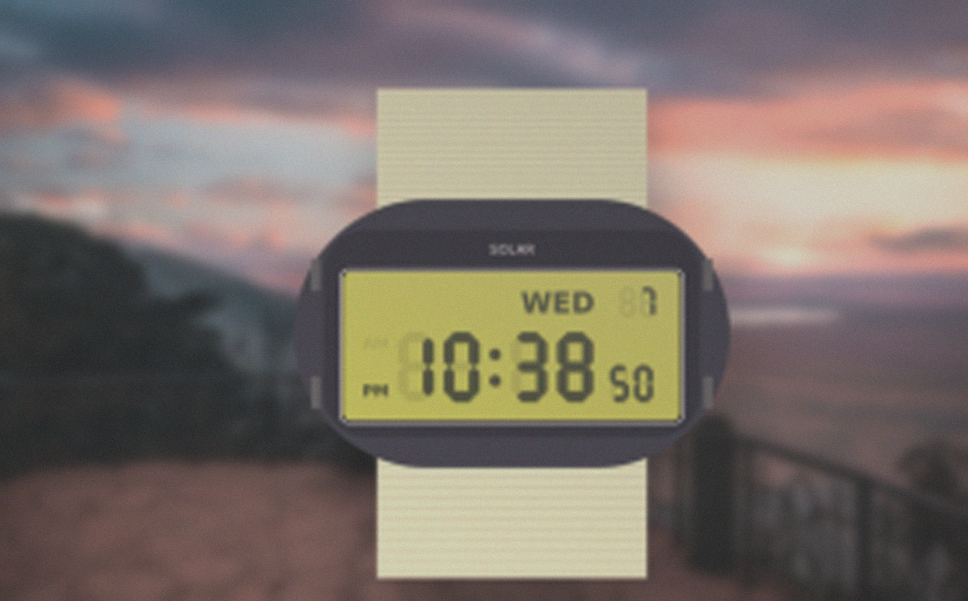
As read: {"hour": 10, "minute": 38, "second": 50}
